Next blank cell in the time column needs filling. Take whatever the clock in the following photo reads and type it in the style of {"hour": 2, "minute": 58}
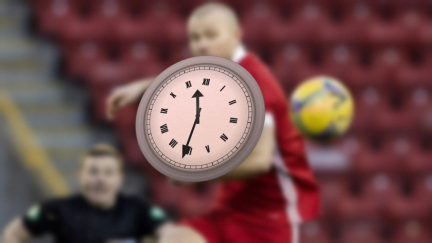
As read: {"hour": 11, "minute": 31}
